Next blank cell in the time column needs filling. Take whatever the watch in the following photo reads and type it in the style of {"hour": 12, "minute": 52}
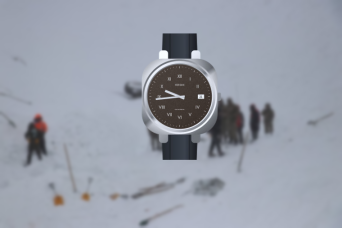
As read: {"hour": 9, "minute": 44}
